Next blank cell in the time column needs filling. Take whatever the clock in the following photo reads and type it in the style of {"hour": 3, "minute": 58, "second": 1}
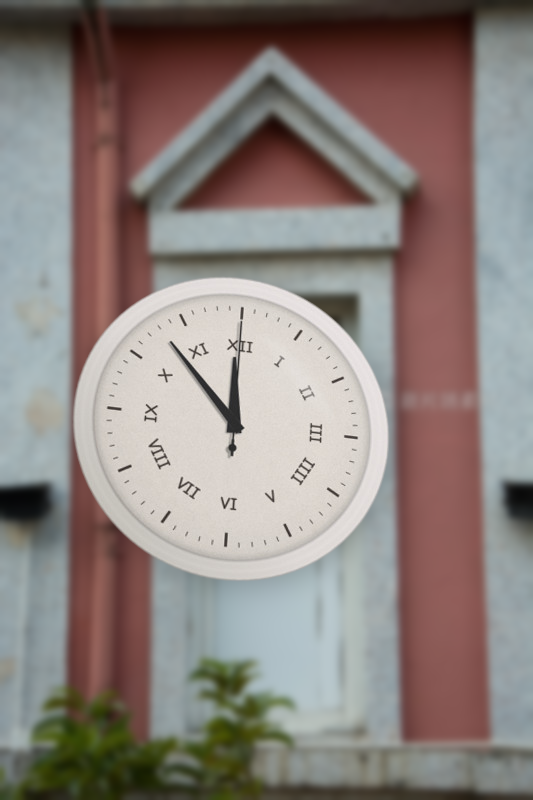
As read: {"hour": 11, "minute": 53, "second": 0}
